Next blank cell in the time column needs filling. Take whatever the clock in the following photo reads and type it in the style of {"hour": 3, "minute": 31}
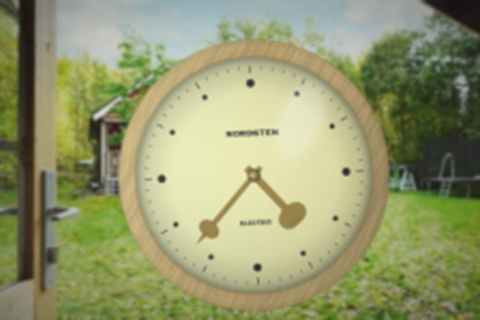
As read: {"hour": 4, "minute": 37}
